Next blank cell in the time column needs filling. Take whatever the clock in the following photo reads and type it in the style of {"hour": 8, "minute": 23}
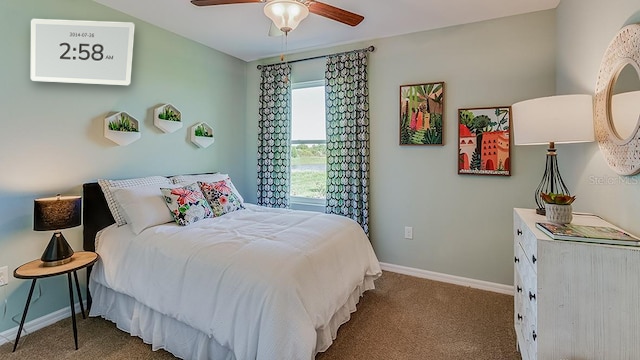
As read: {"hour": 2, "minute": 58}
